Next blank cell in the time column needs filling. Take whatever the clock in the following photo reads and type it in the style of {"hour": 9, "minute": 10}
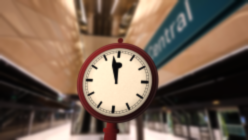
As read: {"hour": 11, "minute": 58}
